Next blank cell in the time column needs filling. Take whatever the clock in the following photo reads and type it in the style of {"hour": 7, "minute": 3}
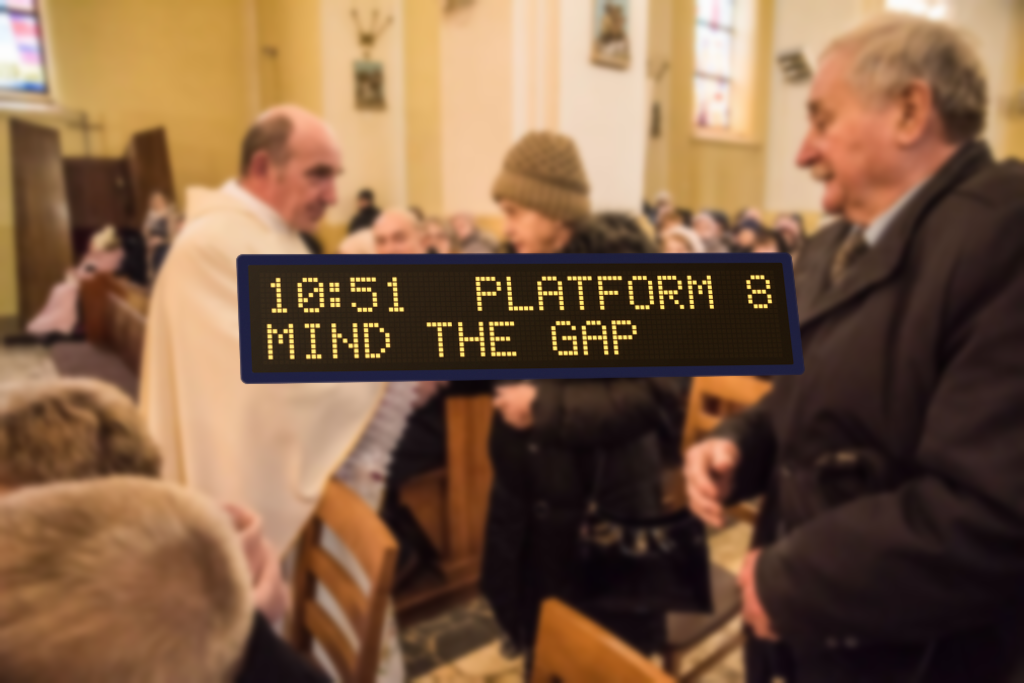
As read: {"hour": 10, "minute": 51}
